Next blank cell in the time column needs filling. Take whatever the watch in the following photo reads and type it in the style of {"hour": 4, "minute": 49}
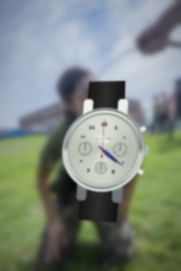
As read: {"hour": 4, "minute": 21}
